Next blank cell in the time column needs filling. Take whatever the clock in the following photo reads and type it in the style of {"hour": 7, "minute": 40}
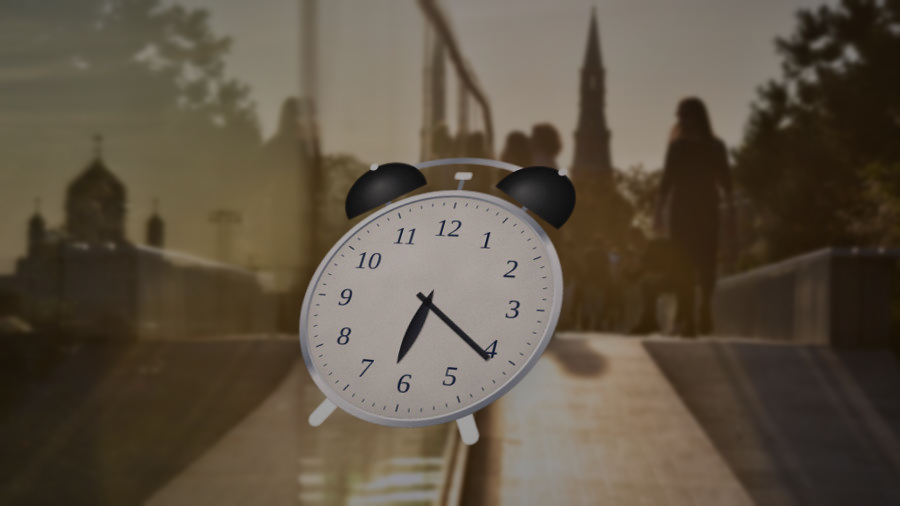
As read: {"hour": 6, "minute": 21}
